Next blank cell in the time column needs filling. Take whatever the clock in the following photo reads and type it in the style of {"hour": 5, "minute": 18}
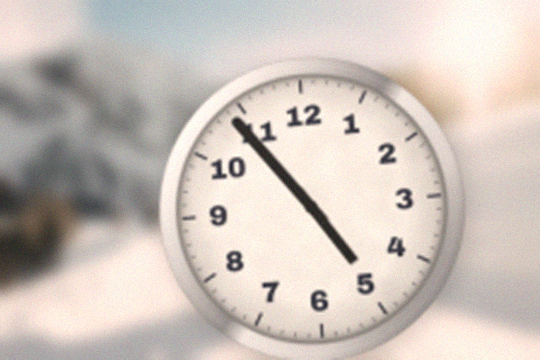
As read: {"hour": 4, "minute": 54}
